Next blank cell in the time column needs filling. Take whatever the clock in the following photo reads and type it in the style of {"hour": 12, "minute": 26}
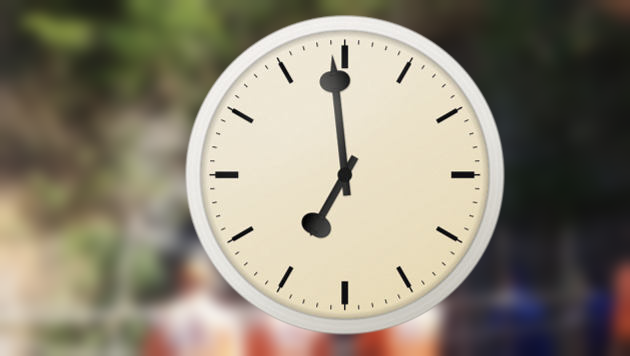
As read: {"hour": 6, "minute": 59}
